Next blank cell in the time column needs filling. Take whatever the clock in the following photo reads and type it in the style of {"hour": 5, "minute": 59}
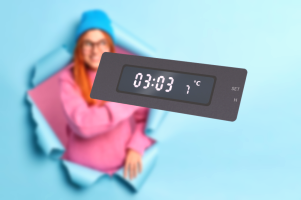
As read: {"hour": 3, "minute": 3}
